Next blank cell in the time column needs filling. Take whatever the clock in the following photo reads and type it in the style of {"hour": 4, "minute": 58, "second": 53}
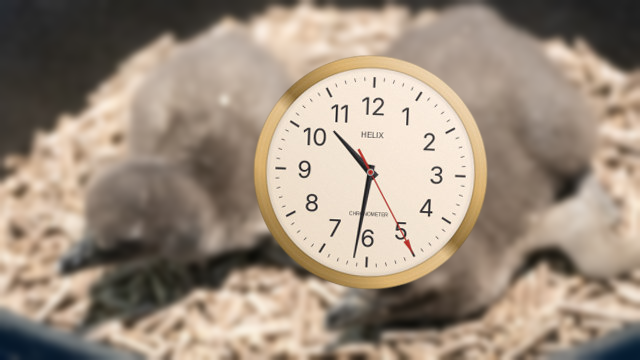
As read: {"hour": 10, "minute": 31, "second": 25}
